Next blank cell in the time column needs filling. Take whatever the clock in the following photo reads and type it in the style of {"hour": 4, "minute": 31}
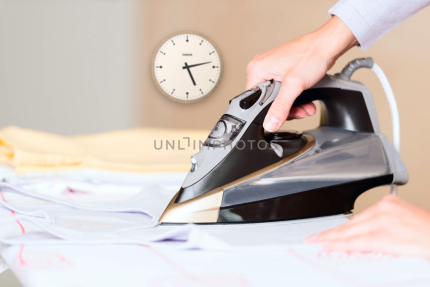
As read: {"hour": 5, "minute": 13}
